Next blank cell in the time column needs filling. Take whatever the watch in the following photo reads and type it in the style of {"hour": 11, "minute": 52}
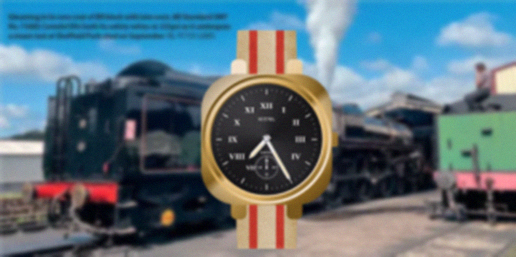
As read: {"hour": 7, "minute": 25}
